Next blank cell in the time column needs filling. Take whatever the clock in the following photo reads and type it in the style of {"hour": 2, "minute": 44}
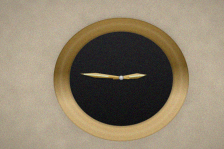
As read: {"hour": 2, "minute": 46}
